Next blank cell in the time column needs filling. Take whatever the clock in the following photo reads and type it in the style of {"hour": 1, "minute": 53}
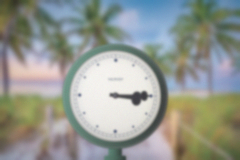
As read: {"hour": 3, "minute": 15}
